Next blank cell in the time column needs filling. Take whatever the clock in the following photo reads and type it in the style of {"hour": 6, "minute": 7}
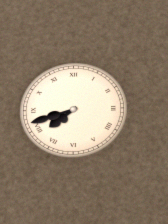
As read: {"hour": 7, "minute": 42}
